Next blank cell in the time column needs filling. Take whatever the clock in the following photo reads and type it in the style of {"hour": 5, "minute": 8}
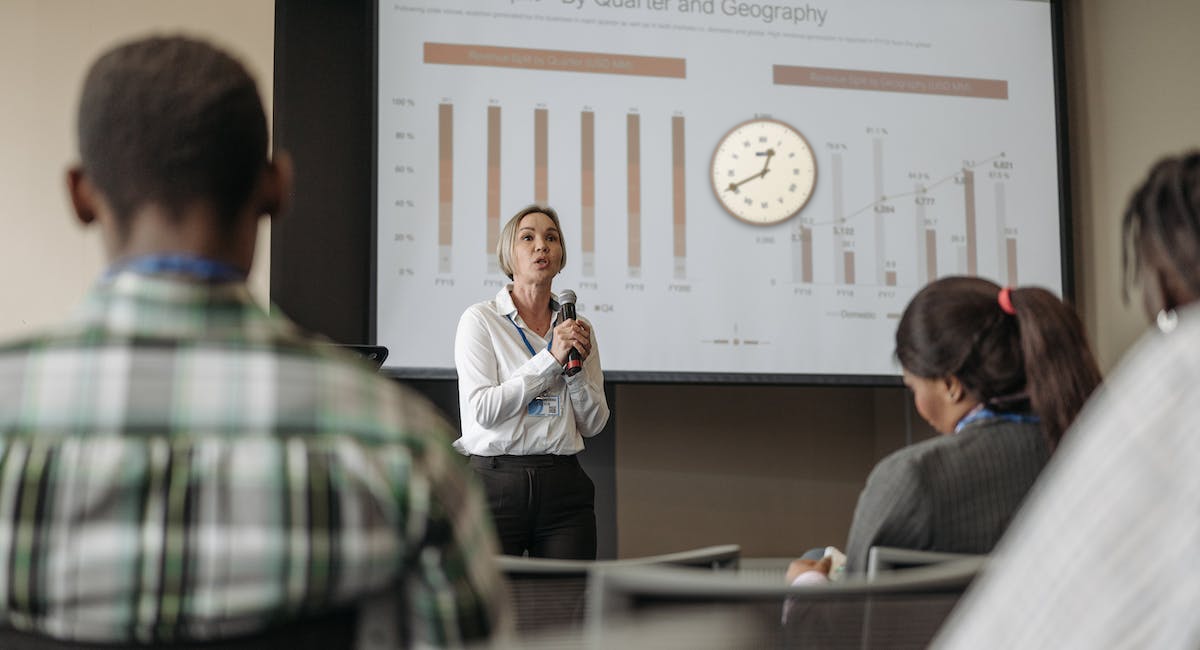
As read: {"hour": 12, "minute": 41}
